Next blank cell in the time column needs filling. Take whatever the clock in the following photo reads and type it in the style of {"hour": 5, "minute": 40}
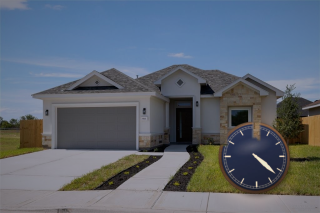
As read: {"hour": 4, "minute": 22}
